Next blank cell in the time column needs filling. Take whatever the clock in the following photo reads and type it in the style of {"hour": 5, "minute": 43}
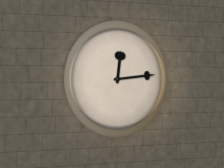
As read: {"hour": 12, "minute": 14}
